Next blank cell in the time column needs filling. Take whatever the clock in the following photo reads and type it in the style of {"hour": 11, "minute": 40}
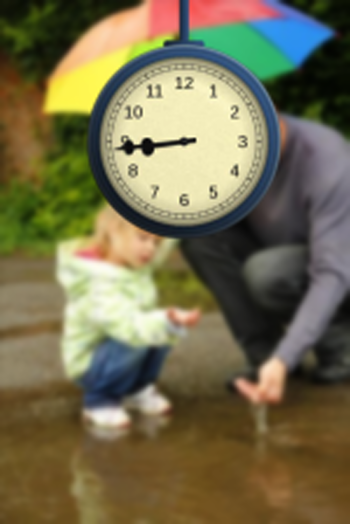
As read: {"hour": 8, "minute": 44}
